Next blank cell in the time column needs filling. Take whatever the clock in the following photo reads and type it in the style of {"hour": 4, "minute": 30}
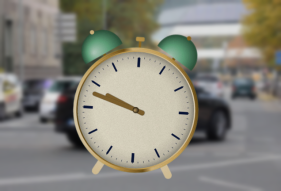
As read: {"hour": 9, "minute": 48}
